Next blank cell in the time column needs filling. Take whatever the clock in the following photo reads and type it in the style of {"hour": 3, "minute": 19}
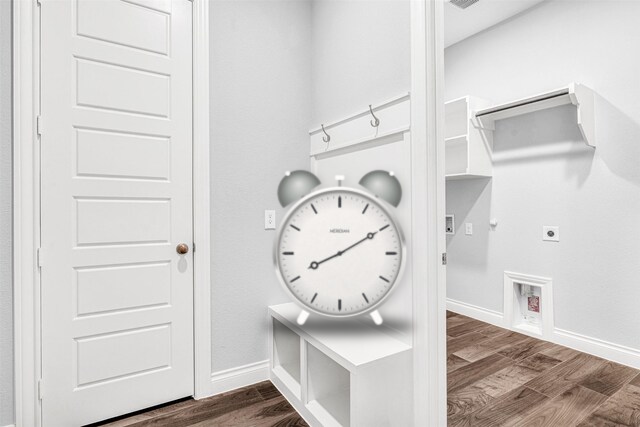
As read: {"hour": 8, "minute": 10}
